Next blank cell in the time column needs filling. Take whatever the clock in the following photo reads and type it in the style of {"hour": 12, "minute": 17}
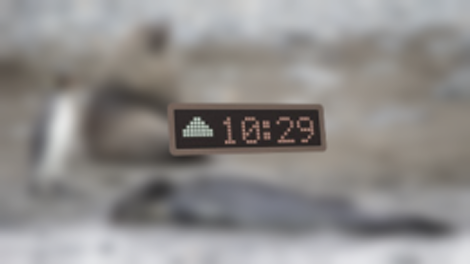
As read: {"hour": 10, "minute": 29}
